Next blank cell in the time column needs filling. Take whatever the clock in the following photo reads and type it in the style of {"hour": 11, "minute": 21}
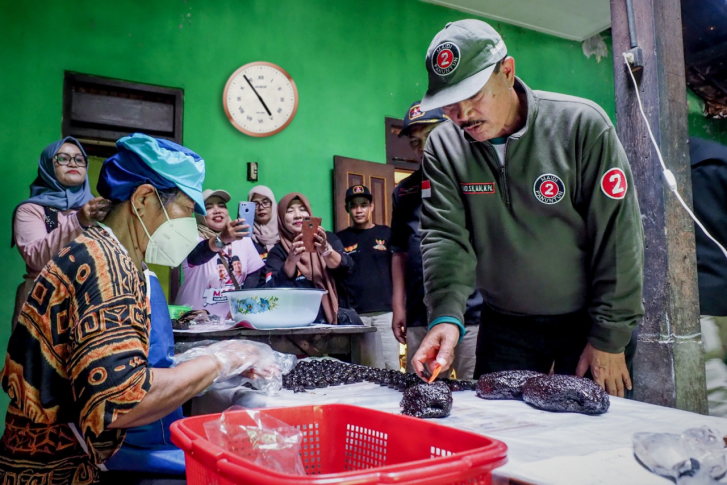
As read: {"hour": 4, "minute": 54}
